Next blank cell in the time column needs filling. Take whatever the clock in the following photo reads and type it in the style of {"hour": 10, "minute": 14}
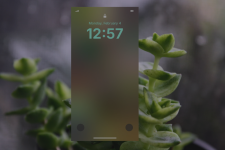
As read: {"hour": 12, "minute": 57}
